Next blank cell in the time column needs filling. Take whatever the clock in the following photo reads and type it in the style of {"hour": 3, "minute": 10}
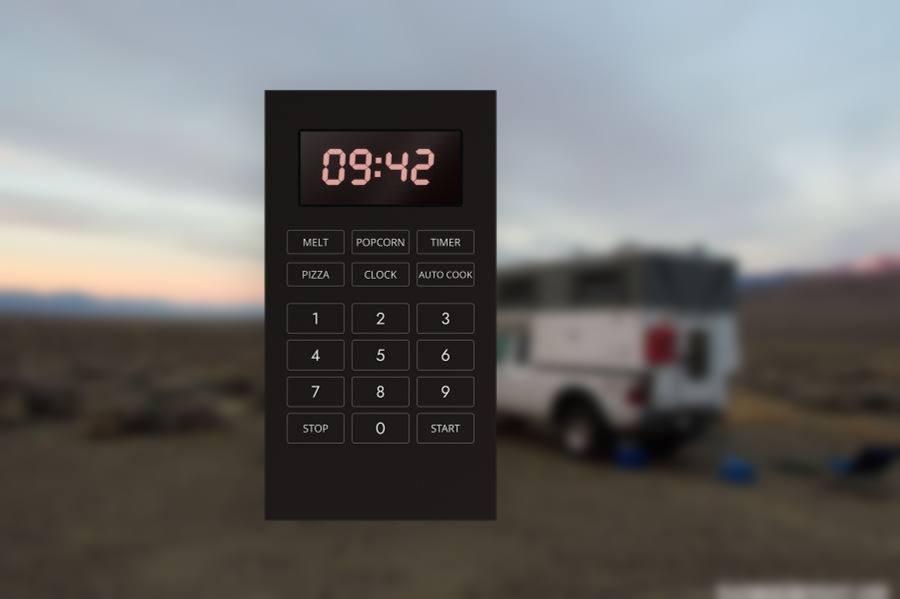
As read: {"hour": 9, "minute": 42}
